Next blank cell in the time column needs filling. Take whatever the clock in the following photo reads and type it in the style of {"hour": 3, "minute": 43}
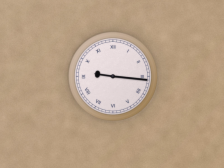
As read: {"hour": 9, "minute": 16}
